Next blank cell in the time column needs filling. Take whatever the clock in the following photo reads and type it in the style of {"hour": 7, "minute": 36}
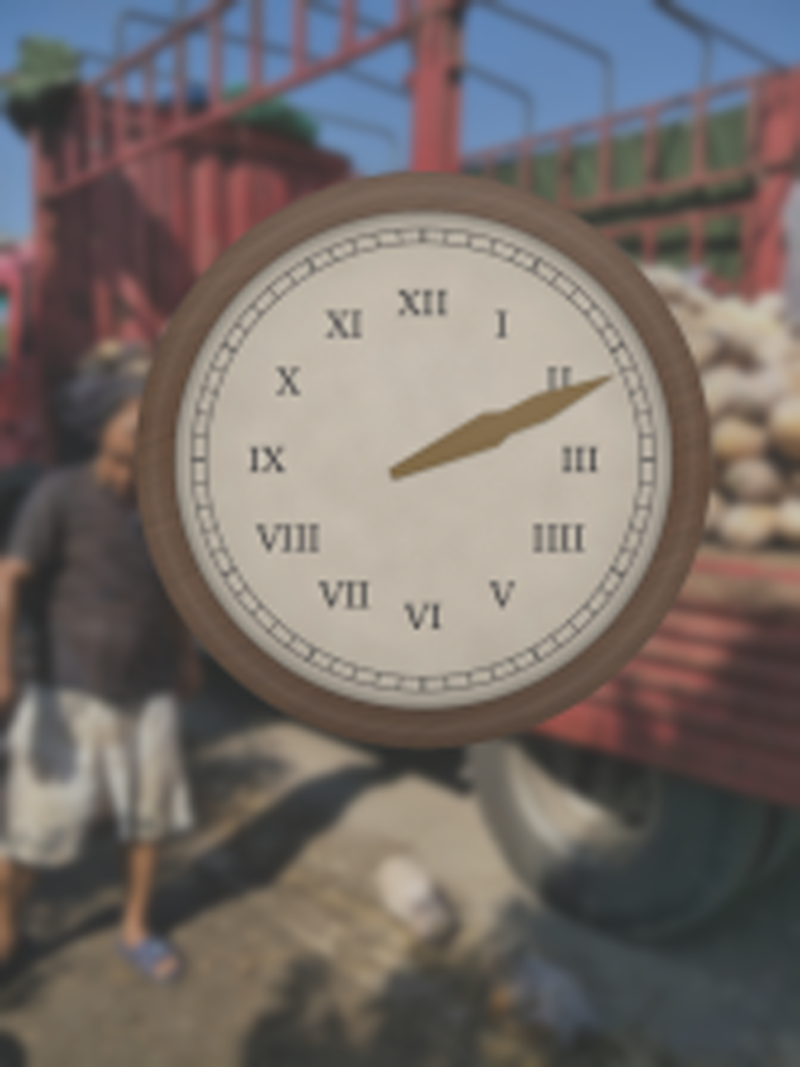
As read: {"hour": 2, "minute": 11}
